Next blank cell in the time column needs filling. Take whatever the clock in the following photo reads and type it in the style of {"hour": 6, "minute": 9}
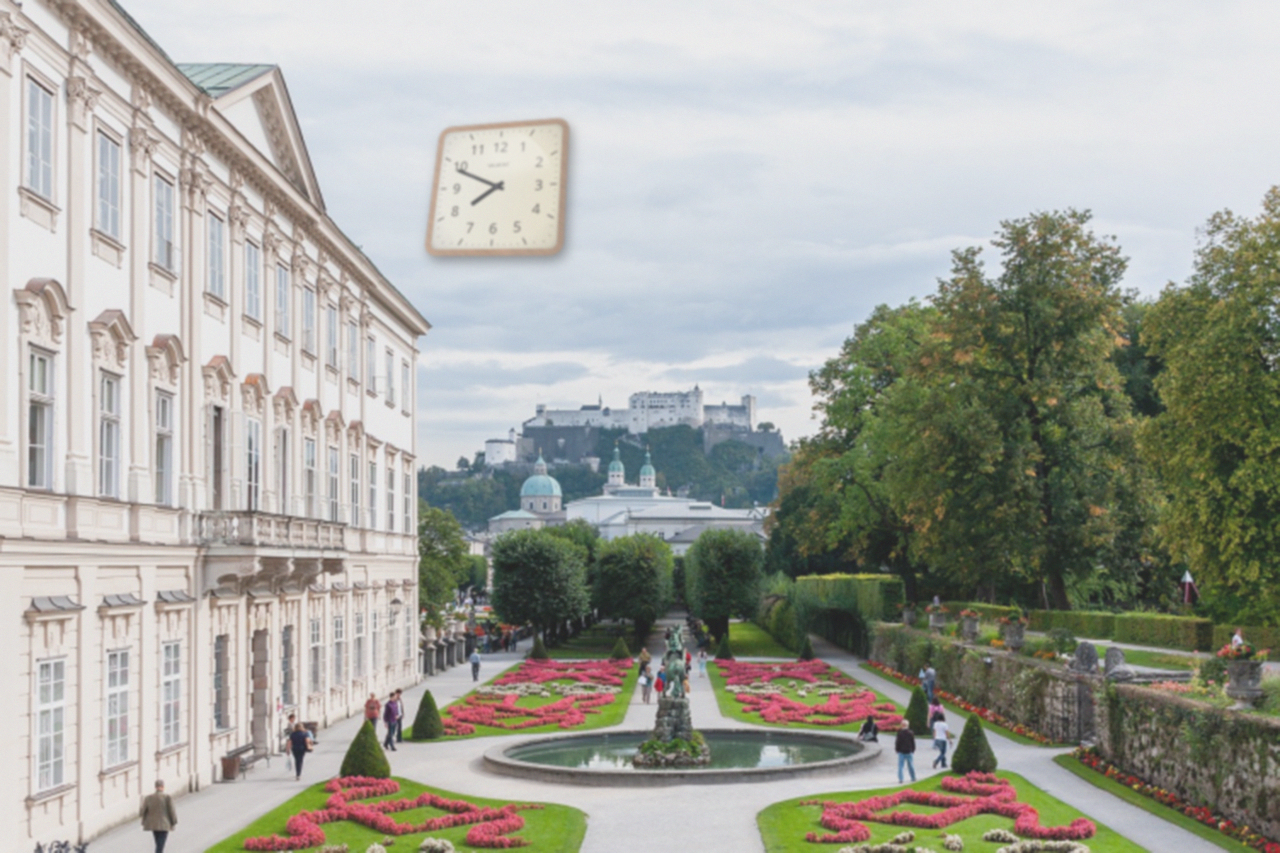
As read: {"hour": 7, "minute": 49}
